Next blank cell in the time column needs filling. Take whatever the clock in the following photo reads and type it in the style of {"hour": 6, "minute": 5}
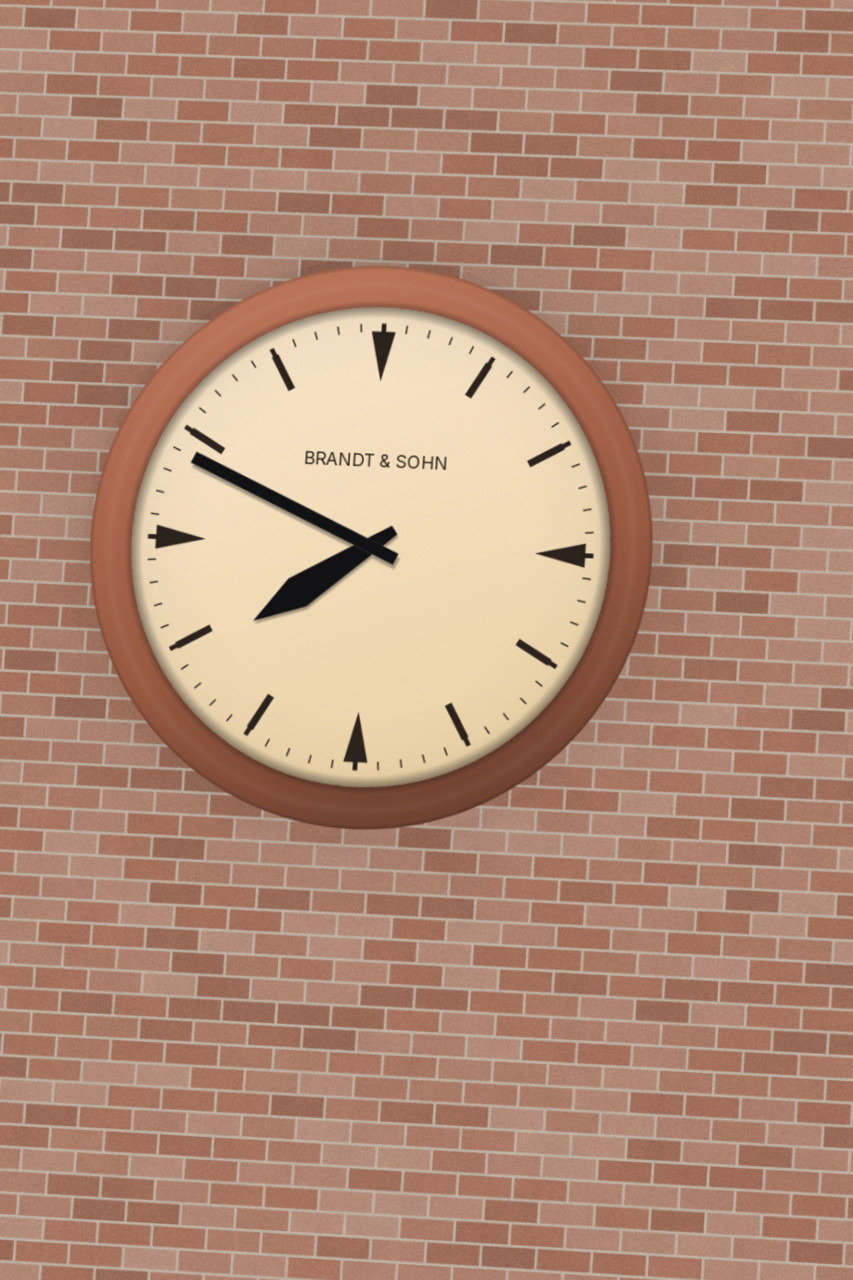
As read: {"hour": 7, "minute": 49}
